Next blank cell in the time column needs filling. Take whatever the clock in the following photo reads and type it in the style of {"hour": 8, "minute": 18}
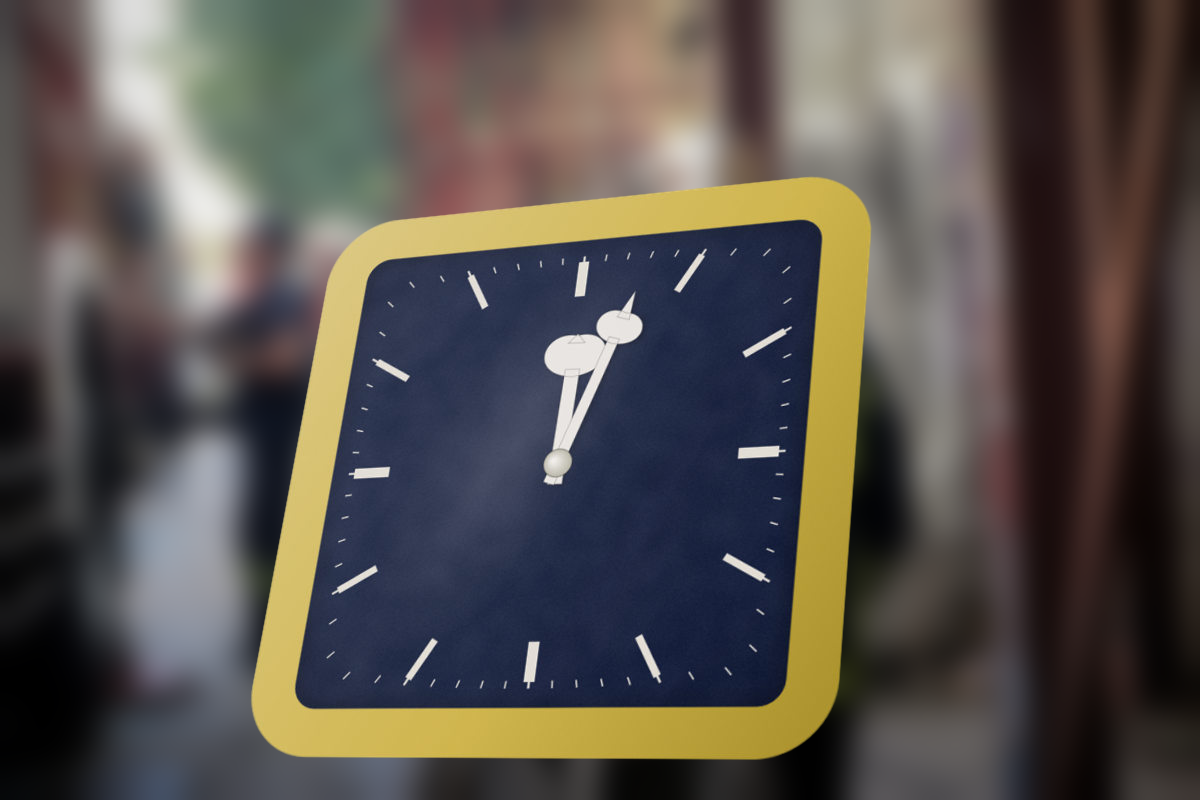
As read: {"hour": 12, "minute": 3}
